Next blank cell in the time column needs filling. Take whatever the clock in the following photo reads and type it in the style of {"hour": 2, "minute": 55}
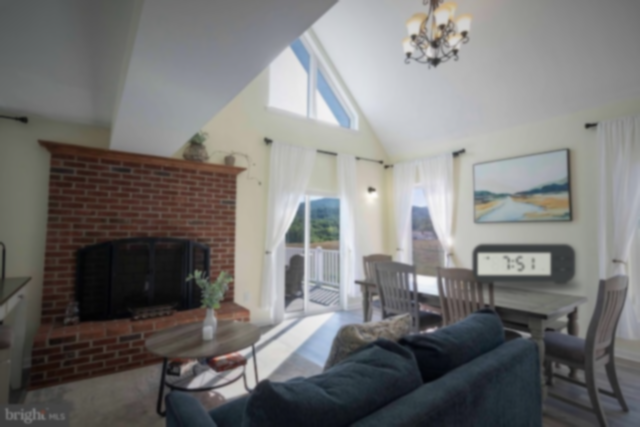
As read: {"hour": 7, "minute": 51}
